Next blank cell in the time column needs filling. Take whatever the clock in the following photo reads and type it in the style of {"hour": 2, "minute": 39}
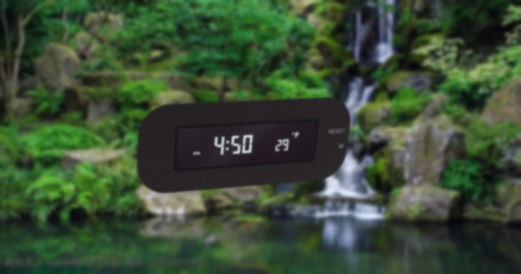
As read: {"hour": 4, "minute": 50}
